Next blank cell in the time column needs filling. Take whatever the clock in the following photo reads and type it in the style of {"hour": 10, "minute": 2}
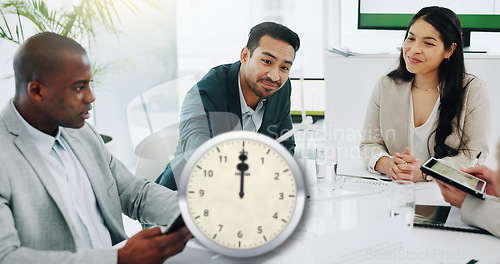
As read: {"hour": 12, "minute": 0}
